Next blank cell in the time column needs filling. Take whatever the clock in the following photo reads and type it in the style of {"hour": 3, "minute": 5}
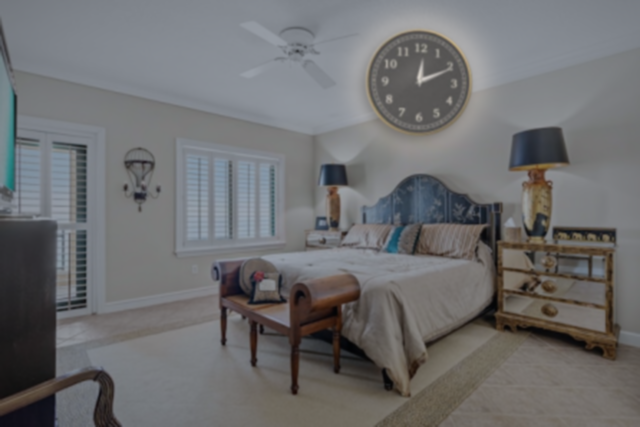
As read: {"hour": 12, "minute": 11}
